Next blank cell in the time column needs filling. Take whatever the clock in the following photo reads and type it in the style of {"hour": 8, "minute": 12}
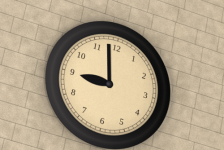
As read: {"hour": 8, "minute": 58}
